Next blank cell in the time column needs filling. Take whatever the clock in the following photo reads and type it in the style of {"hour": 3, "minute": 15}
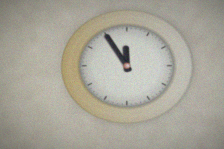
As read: {"hour": 11, "minute": 55}
